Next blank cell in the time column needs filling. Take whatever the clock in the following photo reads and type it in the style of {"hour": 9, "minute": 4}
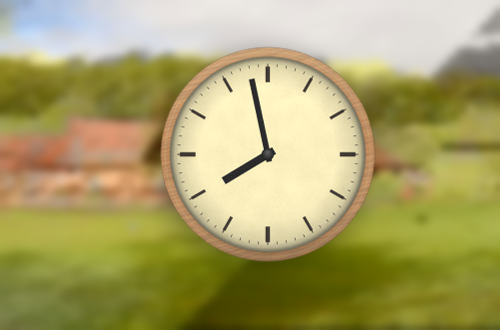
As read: {"hour": 7, "minute": 58}
